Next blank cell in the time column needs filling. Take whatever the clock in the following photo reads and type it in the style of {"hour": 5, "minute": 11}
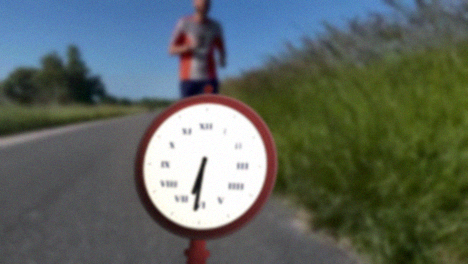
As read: {"hour": 6, "minute": 31}
